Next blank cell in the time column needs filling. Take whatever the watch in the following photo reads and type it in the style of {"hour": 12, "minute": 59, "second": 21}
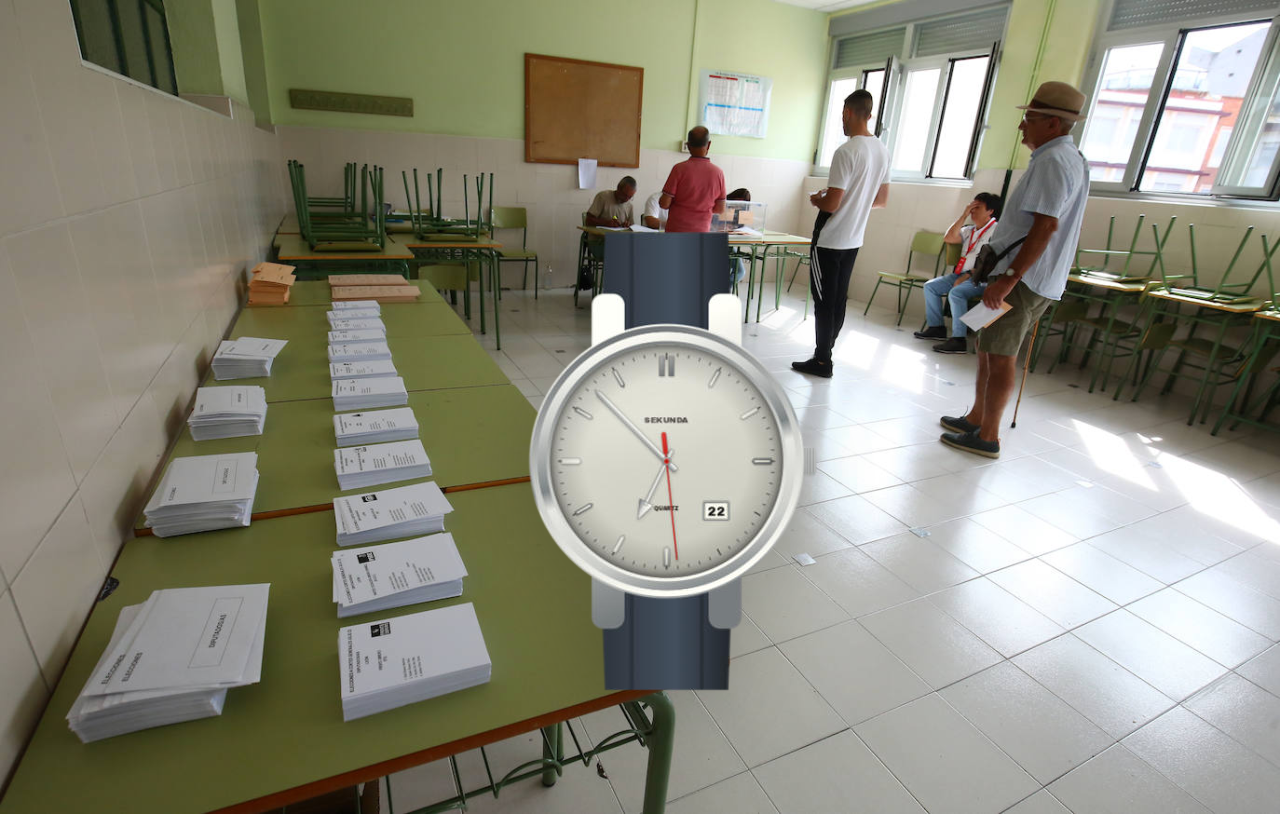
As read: {"hour": 6, "minute": 52, "second": 29}
